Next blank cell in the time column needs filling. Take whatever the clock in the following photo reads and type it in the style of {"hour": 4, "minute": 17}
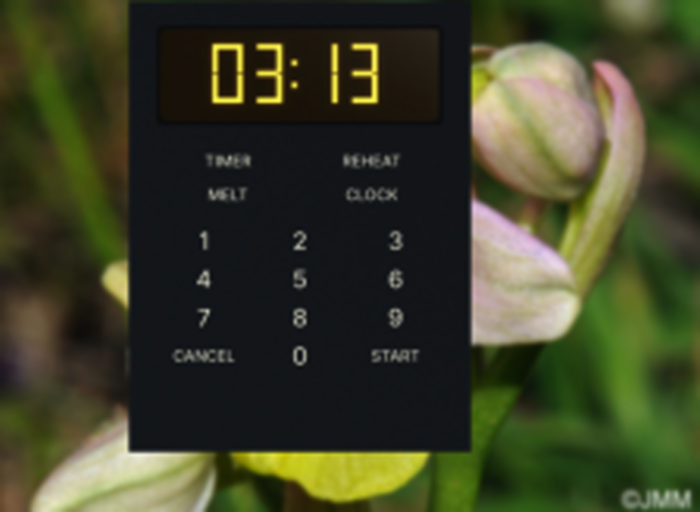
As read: {"hour": 3, "minute": 13}
